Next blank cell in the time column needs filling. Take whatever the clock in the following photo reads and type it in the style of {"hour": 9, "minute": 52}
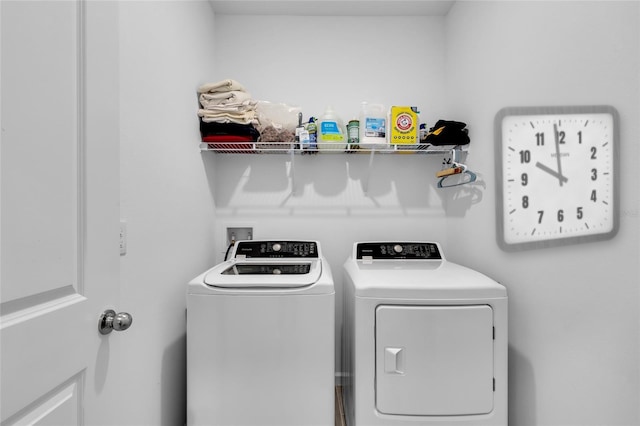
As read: {"hour": 9, "minute": 59}
